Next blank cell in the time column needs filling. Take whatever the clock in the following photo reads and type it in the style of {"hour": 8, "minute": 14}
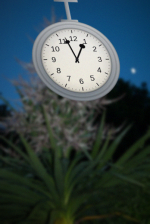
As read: {"hour": 12, "minute": 57}
